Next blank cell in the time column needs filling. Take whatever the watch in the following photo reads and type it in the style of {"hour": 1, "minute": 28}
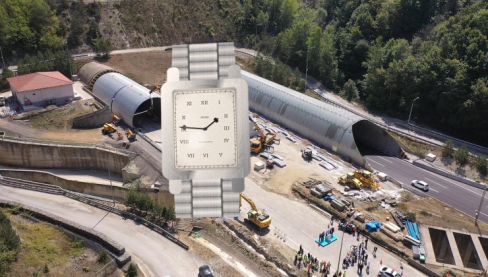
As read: {"hour": 1, "minute": 46}
